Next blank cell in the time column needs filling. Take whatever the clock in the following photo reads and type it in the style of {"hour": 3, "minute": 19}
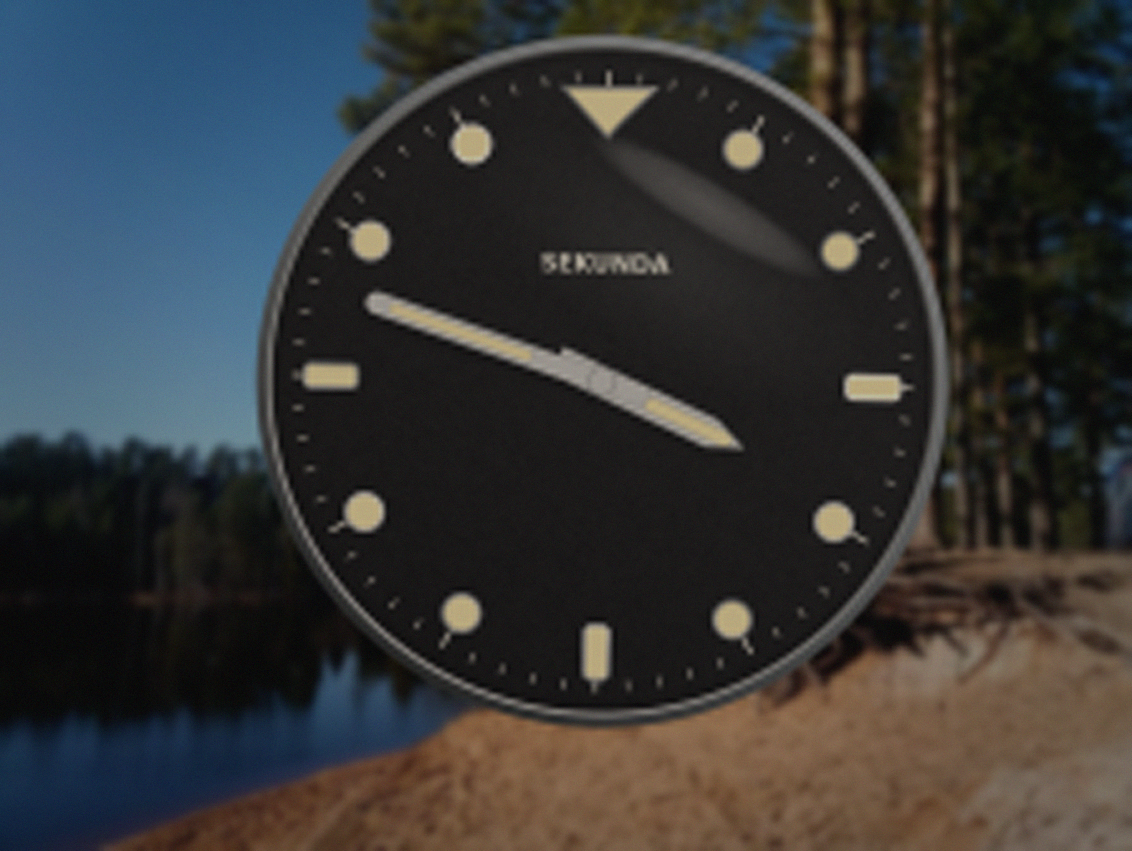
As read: {"hour": 3, "minute": 48}
